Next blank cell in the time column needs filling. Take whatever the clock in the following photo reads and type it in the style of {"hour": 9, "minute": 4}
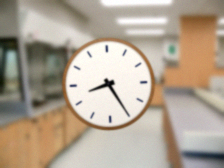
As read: {"hour": 8, "minute": 25}
